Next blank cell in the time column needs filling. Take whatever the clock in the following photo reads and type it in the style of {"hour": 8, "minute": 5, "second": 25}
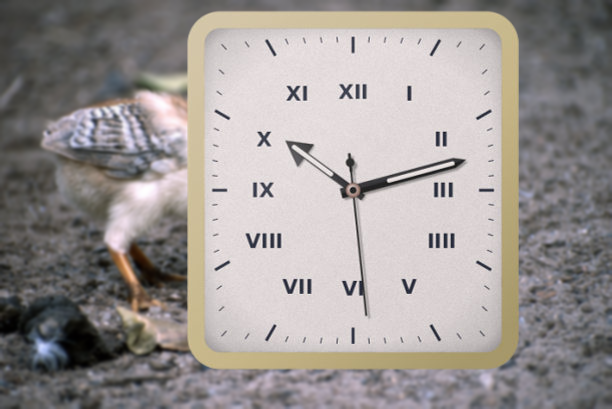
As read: {"hour": 10, "minute": 12, "second": 29}
